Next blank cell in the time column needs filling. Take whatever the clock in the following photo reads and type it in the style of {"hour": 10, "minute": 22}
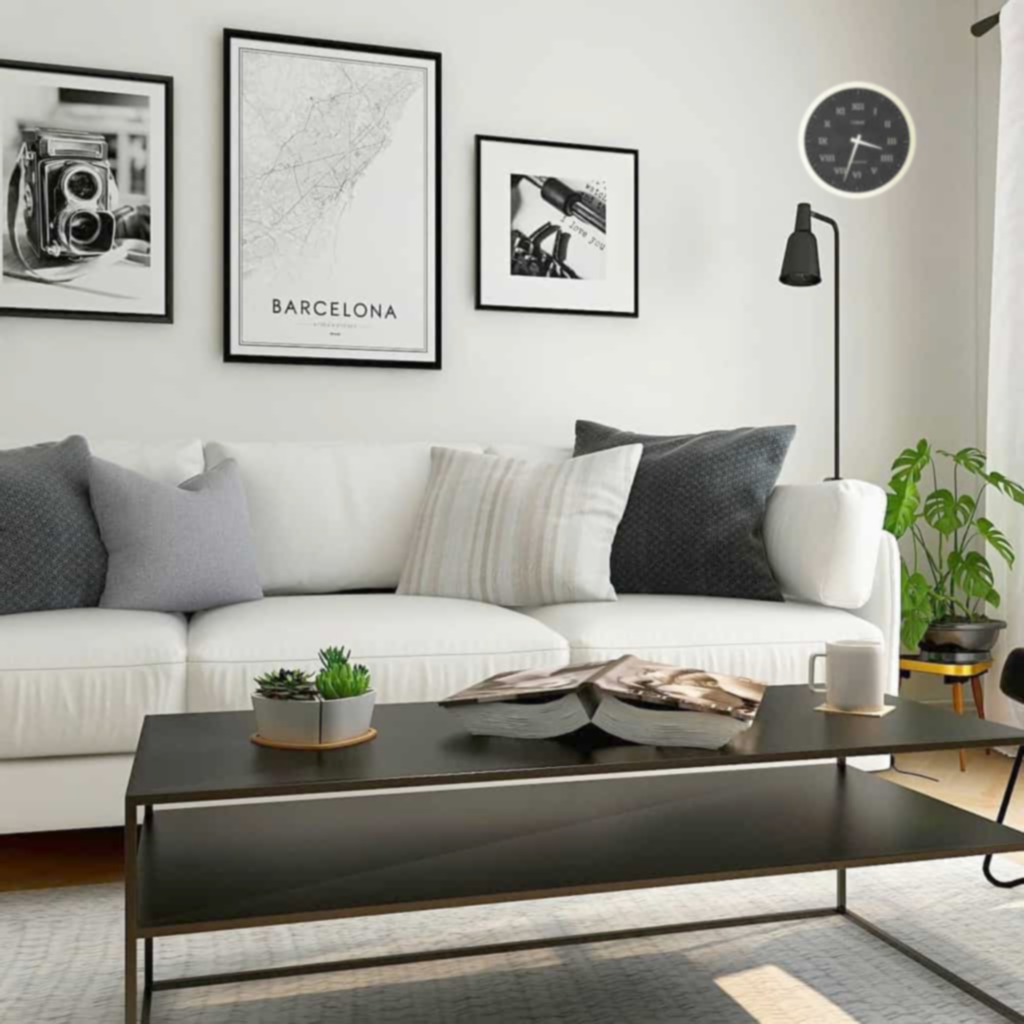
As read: {"hour": 3, "minute": 33}
